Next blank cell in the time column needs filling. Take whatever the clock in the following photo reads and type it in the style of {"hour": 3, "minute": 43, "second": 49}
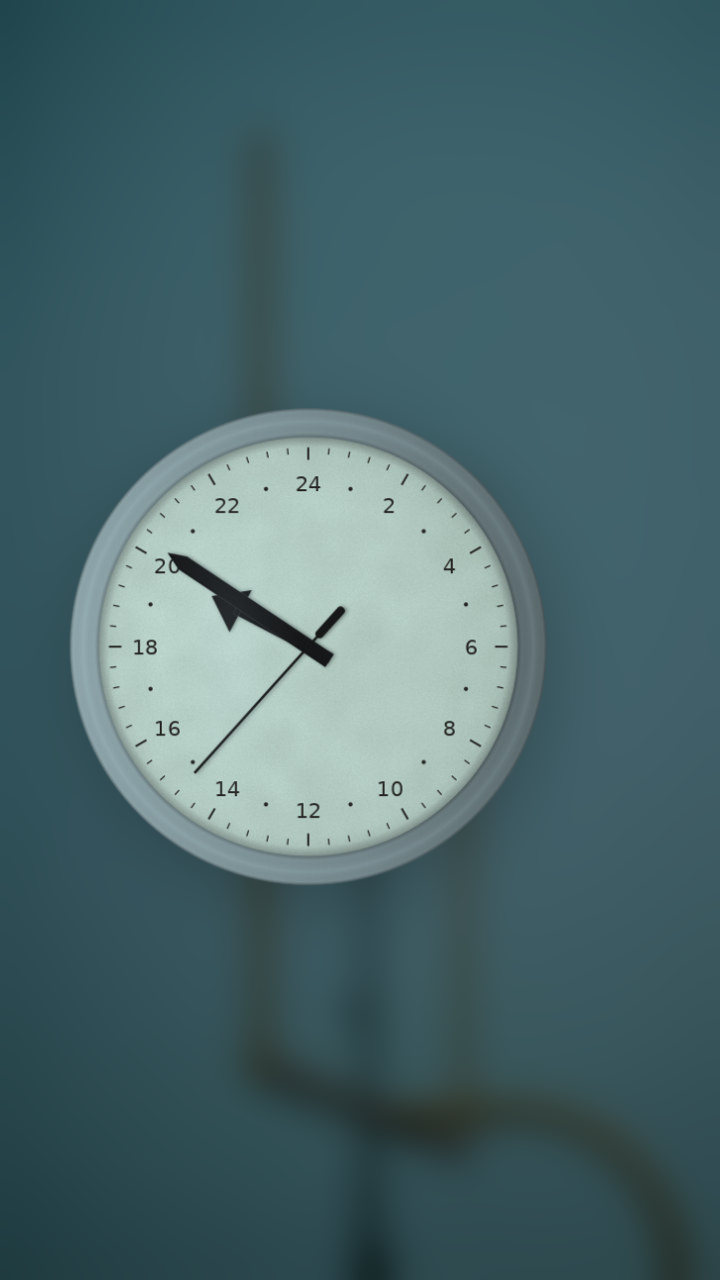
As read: {"hour": 19, "minute": 50, "second": 37}
